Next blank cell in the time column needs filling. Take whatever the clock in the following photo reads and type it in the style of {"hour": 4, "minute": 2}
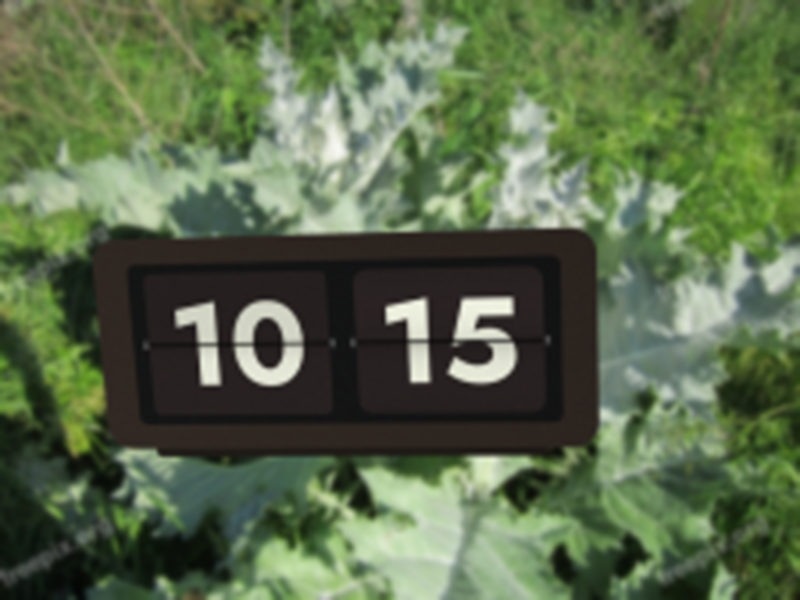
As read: {"hour": 10, "minute": 15}
